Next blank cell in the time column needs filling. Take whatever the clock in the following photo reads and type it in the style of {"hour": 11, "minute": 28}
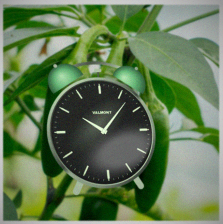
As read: {"hour": 10, "minute": 7}
